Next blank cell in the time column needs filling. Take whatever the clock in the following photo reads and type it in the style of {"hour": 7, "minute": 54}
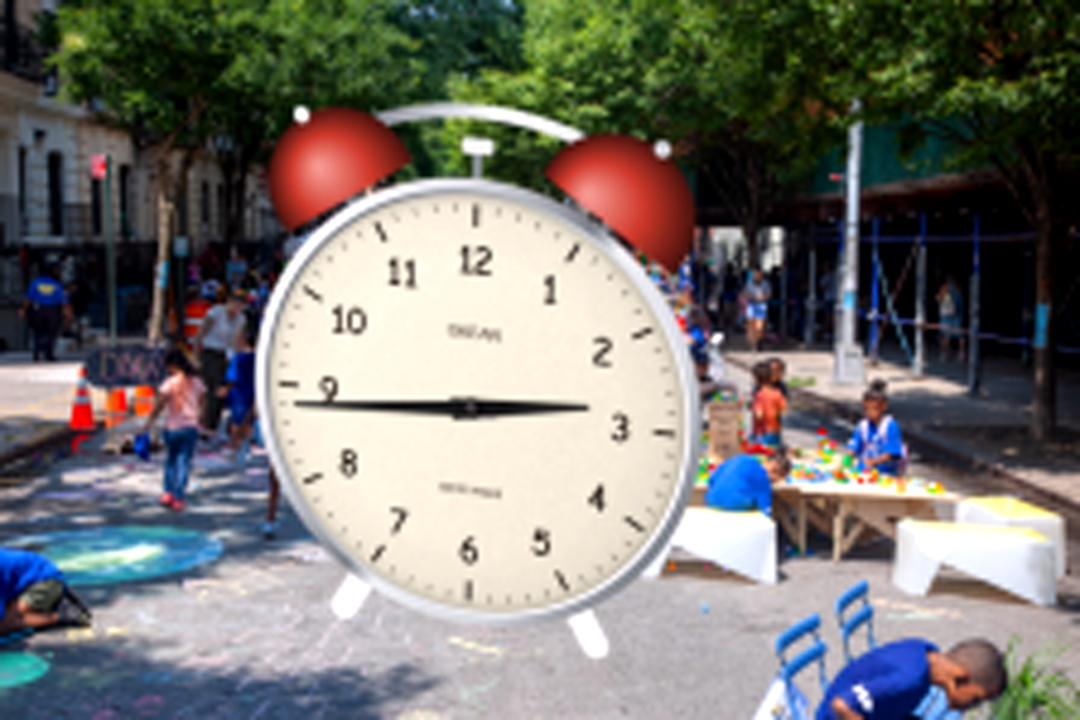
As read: {"hour": 2, "minute": 44}
